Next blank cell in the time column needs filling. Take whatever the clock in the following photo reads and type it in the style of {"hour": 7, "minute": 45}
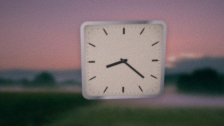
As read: {"hour": 8, "minute": 22}
